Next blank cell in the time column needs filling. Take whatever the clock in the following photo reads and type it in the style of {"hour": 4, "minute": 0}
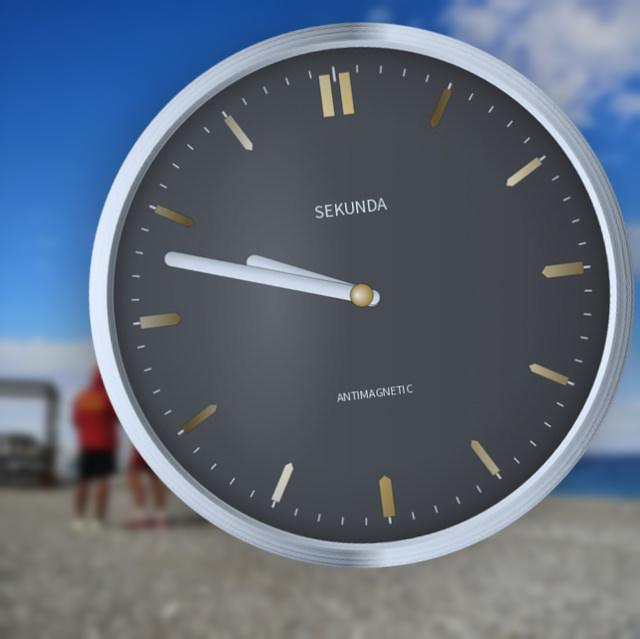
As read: {"hour": 9, "minute": 48}
